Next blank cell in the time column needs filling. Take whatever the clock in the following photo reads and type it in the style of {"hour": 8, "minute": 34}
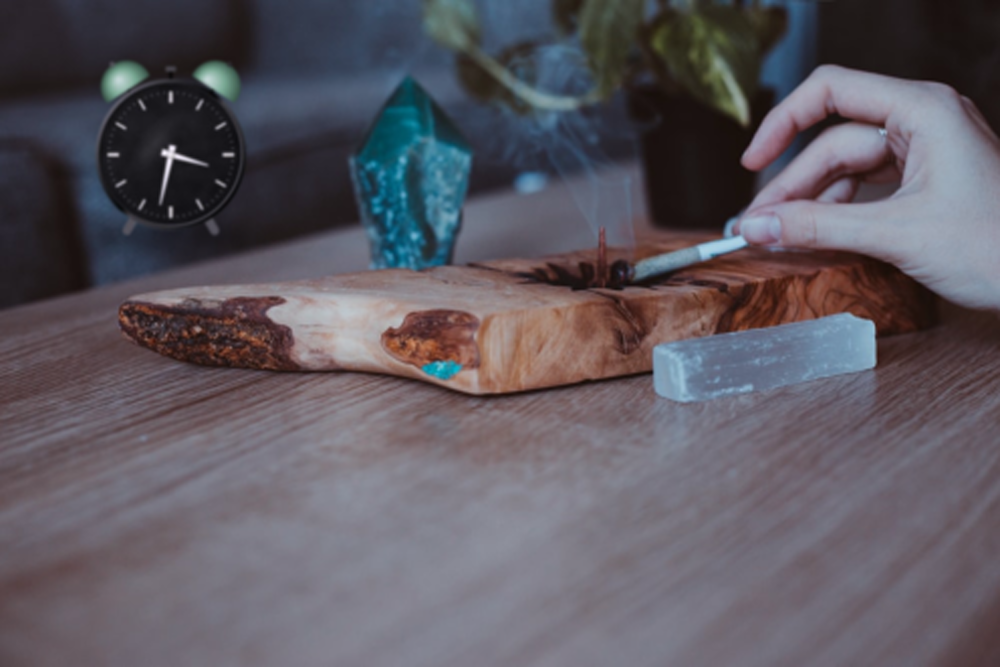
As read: {"hour": 3, "minute": 32}
